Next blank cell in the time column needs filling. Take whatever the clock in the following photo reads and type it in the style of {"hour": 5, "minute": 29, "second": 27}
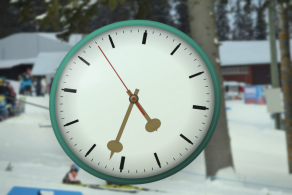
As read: {"hour": 4, "minute": 31, "second": 53}
